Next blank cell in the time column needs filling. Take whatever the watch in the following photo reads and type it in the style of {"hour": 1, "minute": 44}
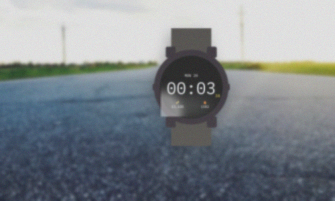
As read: {"hour": 0, "minute": 3}
